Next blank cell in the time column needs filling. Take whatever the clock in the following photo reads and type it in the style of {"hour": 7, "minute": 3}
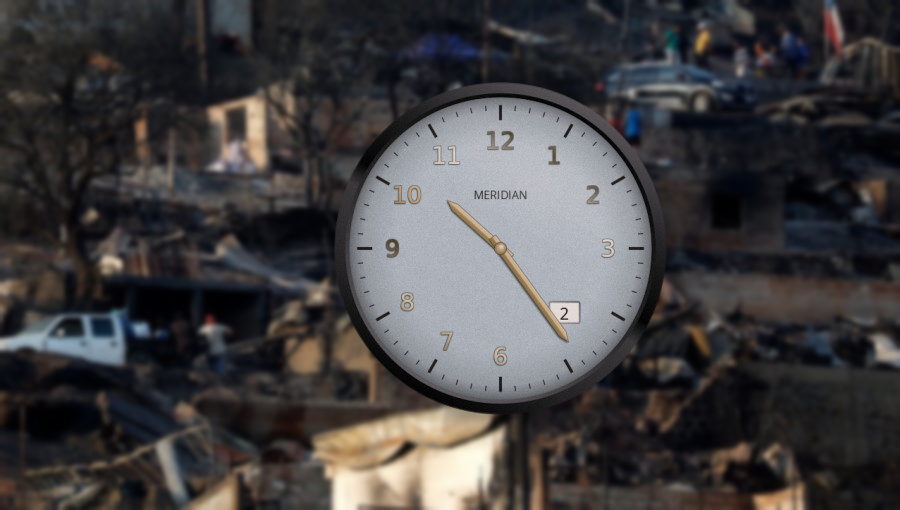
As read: {"hour": 10, "minute": 24}
